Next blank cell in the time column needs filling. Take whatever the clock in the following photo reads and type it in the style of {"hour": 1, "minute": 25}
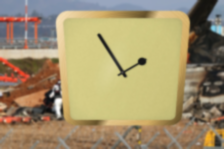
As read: {"hour": 1, "minute": 55}
